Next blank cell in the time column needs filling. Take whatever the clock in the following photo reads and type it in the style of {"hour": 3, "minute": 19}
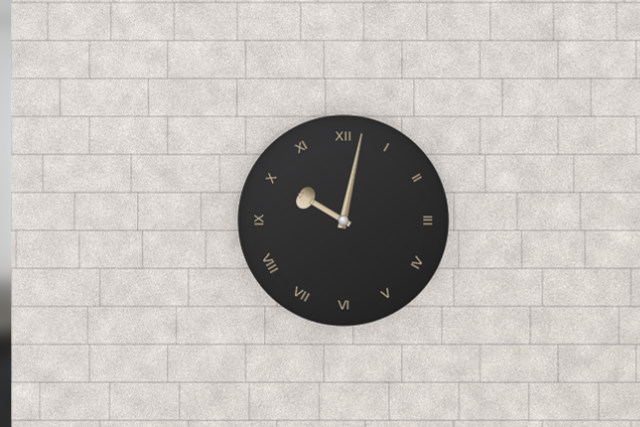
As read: {"hour": 10, "minute": 2}
